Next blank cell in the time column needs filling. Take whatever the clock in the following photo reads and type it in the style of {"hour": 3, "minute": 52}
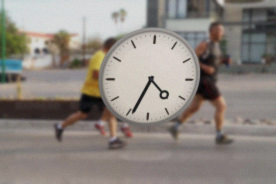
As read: {"hour": 4, "minute": 34}
